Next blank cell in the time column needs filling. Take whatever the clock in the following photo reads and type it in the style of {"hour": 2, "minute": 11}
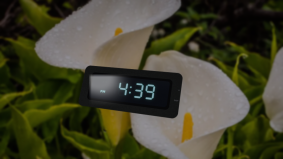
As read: {"hour": 4, "minute": 39}
